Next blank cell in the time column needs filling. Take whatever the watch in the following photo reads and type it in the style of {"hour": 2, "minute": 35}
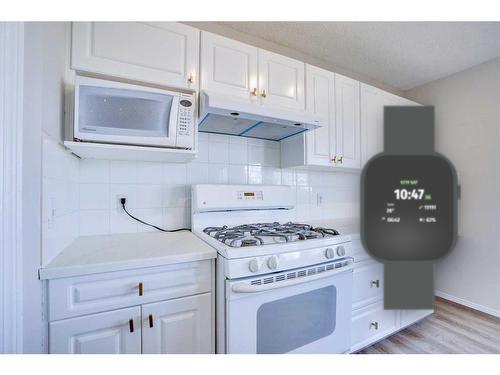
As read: {"hour": 10, "minute": 47}
